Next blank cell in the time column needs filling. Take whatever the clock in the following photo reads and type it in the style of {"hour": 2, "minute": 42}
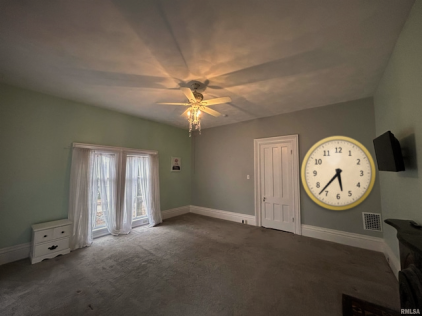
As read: {"hour": 5, "minute": 37}
